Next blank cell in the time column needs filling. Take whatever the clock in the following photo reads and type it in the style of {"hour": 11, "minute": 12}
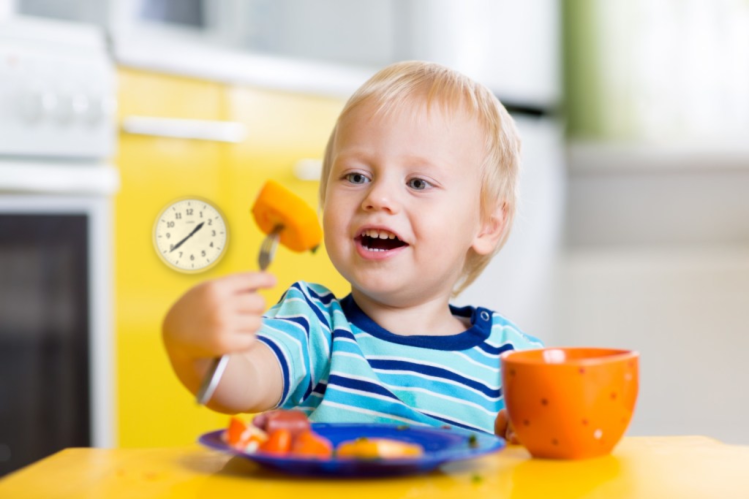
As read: {"hour": 1, "minute": 39}
